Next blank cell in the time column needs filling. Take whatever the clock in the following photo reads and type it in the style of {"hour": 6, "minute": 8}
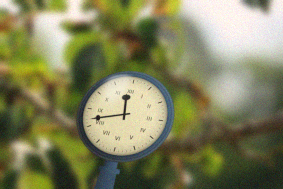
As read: {"hour": 11, "minute": 42}
